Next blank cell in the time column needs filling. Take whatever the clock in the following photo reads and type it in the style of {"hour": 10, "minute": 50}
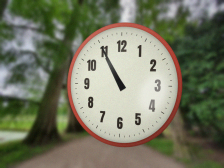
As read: {"hour": 10, "minute": 55}
